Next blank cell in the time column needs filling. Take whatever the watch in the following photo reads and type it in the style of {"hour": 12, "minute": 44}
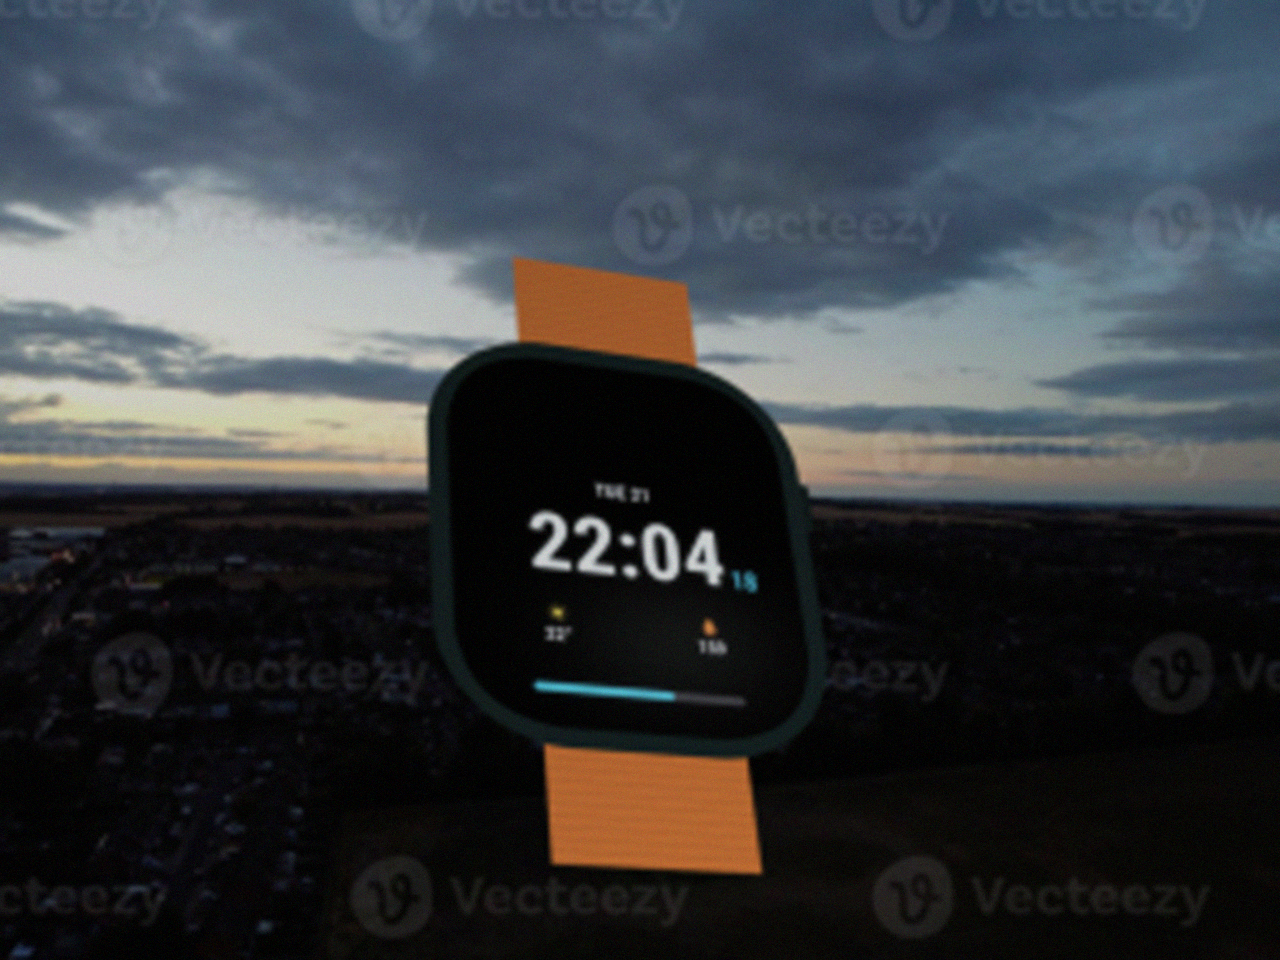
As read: {"hour": 22, "minute": 4}
